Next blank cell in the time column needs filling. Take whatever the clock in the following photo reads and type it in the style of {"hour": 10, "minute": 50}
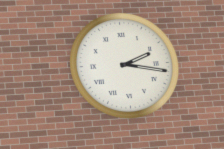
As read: {"hour": 2, "minute": 17}
